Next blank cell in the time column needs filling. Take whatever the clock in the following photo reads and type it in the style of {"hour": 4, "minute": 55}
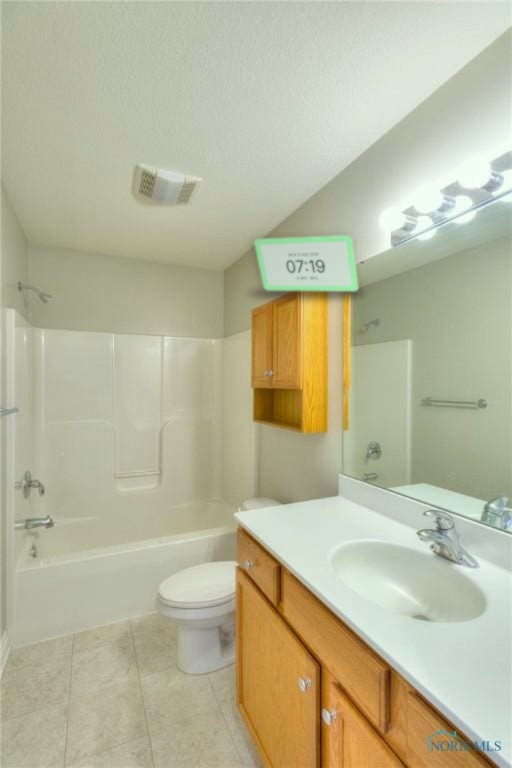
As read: {"hour": 7, "minute": 19}
